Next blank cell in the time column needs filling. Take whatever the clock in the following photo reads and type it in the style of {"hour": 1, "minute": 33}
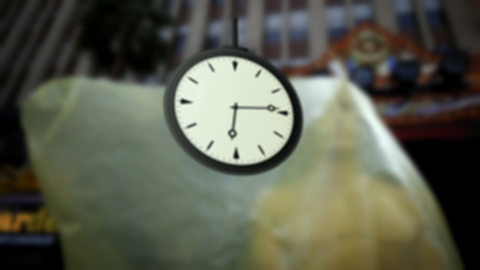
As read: {"hour": 6, "minute": 14}
